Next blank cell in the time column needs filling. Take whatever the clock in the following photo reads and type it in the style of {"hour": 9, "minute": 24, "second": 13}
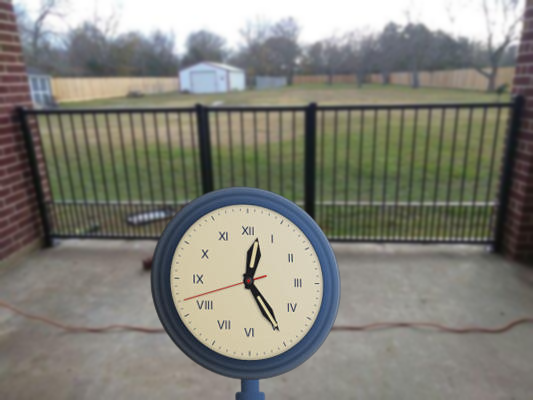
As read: {"hour": 12, "minute": 24, "second": 42}
